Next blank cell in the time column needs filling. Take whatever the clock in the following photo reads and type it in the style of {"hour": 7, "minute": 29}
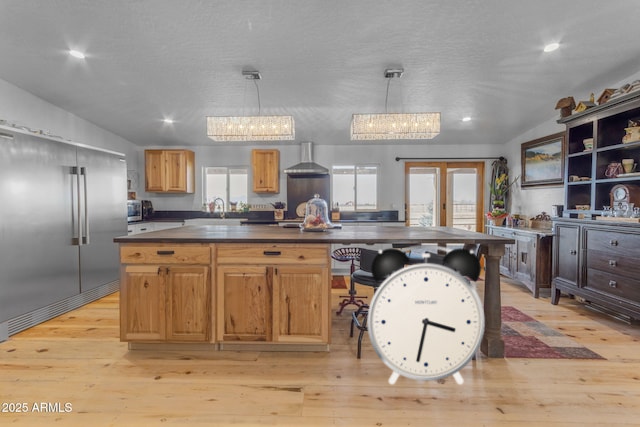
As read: {"hour": 3, "minute": 32}
